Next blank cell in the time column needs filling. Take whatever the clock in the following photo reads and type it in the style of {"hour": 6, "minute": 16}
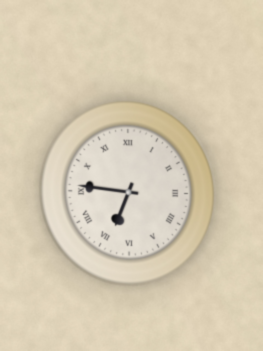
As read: {"hour": 6, "minute": 46}
